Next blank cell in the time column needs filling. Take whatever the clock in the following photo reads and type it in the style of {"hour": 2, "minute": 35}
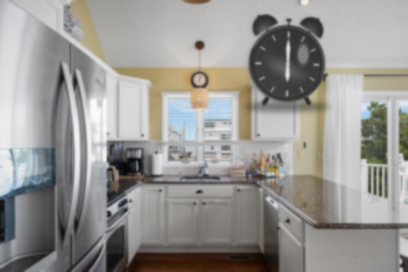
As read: {"hour": 6, "minute": 0}
